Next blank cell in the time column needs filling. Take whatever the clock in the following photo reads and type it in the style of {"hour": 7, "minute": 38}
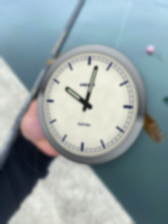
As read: {"hour": 10, "minute": 2}
